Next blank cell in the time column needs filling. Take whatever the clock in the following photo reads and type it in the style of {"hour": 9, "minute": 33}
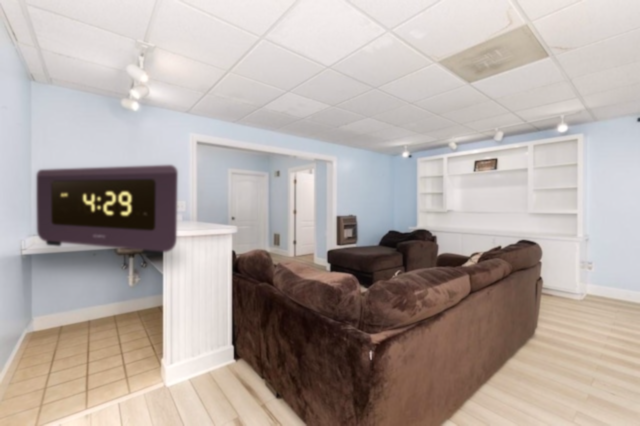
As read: {"hour": 4, "minute": 29}
